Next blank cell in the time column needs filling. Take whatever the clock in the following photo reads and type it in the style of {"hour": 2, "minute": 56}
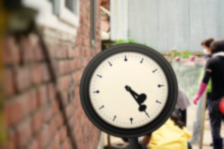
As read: {"hour": 4, "minute": 25}
